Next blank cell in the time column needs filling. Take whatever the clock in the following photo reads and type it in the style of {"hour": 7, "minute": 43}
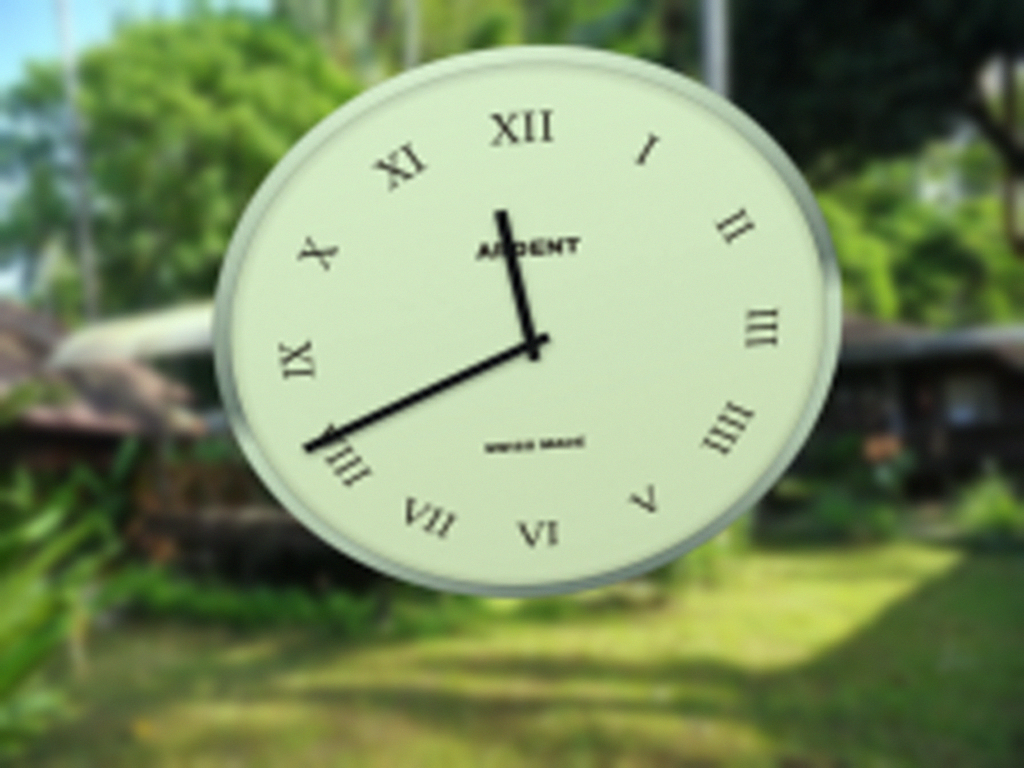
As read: {"hour": 11, "minute": 41}
